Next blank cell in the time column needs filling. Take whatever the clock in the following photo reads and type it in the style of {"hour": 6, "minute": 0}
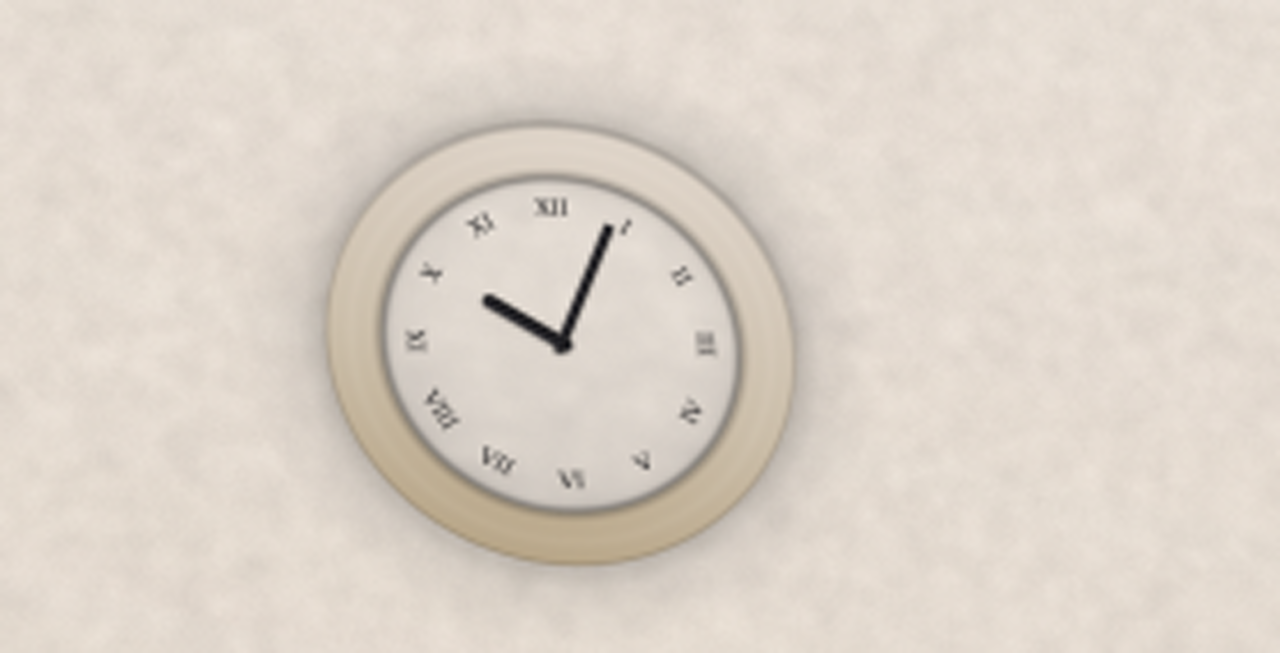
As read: {"hour": 10, "minute": 4}
